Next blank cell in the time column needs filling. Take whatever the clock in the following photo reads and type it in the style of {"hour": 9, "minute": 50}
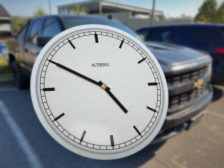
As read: {"hour": 4, "minute": 50}
